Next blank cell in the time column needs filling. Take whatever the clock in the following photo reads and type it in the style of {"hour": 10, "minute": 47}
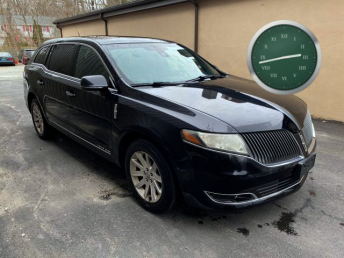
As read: {"hour": 2, "minute": 43}
